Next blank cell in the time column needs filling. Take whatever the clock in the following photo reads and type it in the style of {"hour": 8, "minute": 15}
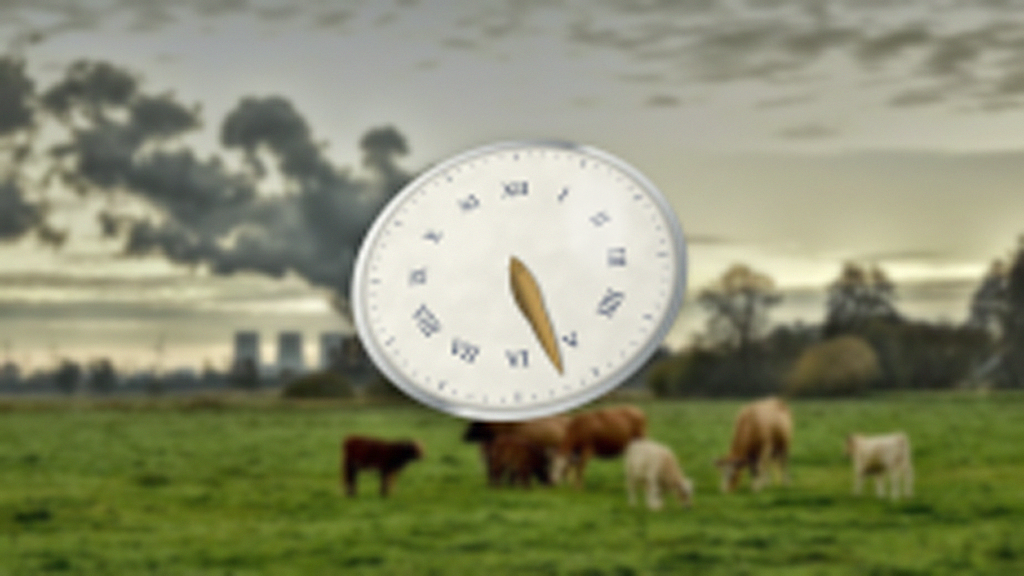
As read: {"hour": 5, "minute": 27}
